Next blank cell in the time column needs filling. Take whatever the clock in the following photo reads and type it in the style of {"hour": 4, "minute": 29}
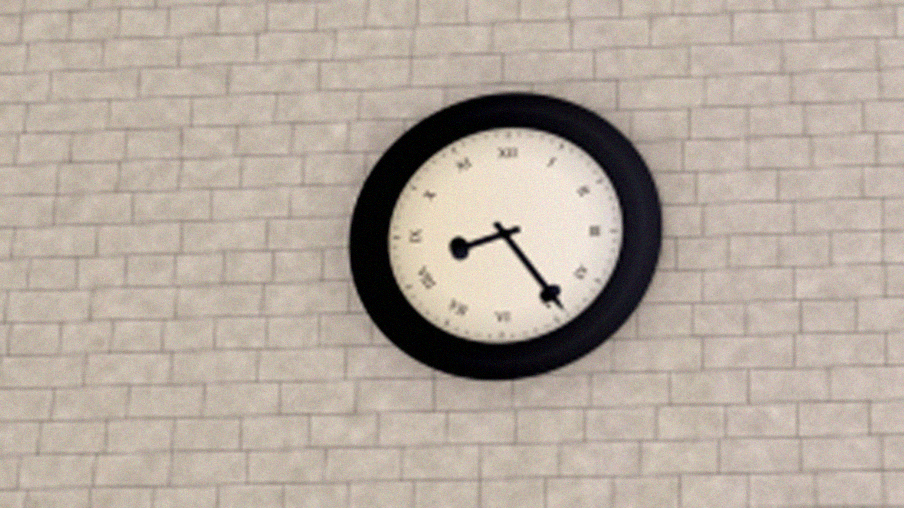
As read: {"hour": 8, "minute": 24}
